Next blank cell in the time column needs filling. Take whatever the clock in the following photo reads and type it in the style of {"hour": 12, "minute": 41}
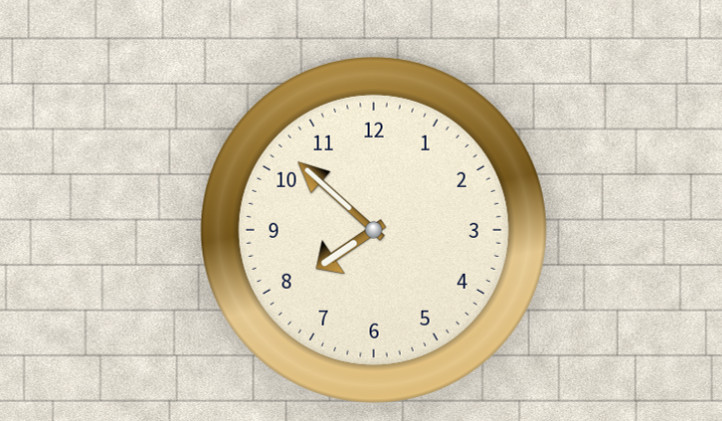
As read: {"hour": 7, "minute": 52}
